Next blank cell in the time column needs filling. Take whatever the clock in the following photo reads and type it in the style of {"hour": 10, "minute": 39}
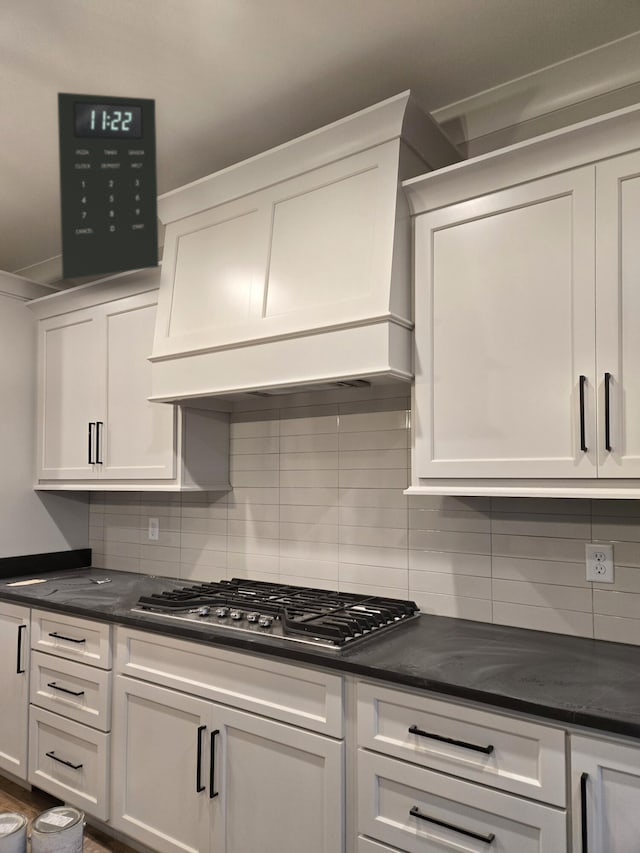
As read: {"hour": 11, "minute": 22}
